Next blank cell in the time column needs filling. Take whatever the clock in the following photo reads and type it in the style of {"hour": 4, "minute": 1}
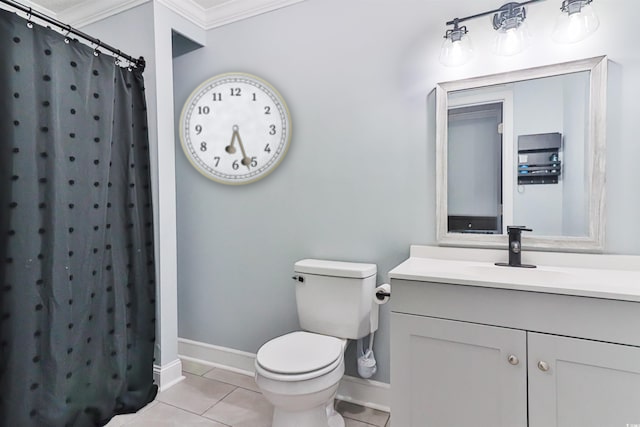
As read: {"hour": 6, "minute": 27}
